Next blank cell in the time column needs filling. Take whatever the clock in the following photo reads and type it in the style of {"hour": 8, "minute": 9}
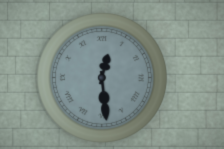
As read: {"hour": 12, "minute": 29}
